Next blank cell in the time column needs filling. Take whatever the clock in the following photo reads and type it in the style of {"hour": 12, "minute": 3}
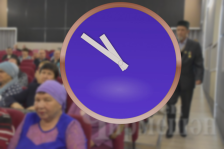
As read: {"hour": 10, "minute": 51}
